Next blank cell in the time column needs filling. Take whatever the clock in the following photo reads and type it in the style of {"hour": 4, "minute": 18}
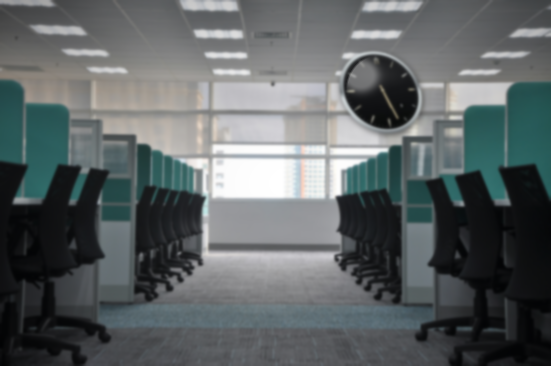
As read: {"hour": 5, "minute": 27}
